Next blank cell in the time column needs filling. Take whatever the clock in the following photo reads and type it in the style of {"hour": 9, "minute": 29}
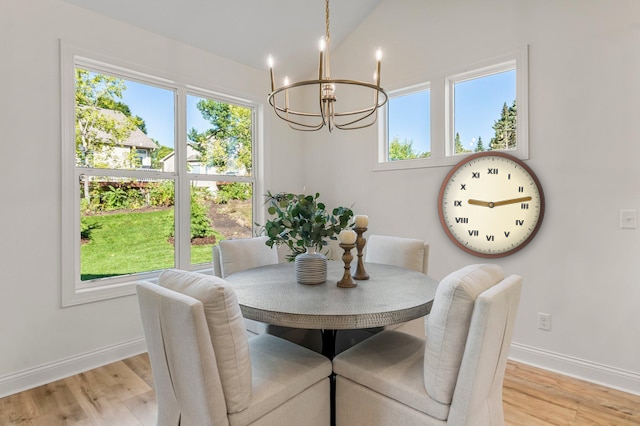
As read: {"hour": 9, "minute": 13}
